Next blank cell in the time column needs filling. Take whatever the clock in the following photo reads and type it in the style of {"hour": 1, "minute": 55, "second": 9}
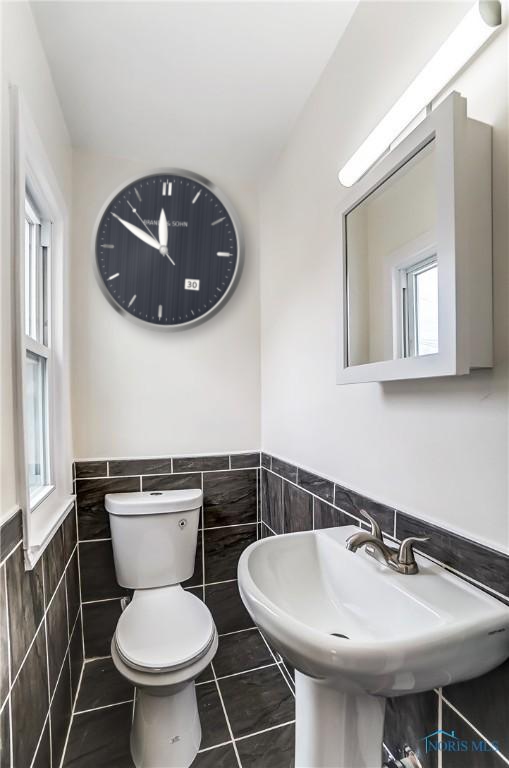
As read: {"hour": 11, "minute": 49, "second": 53}
